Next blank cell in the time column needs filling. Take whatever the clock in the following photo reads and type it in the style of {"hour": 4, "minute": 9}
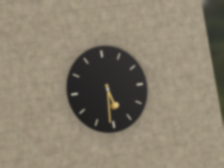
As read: {"hour": 5, "minute": 31}
